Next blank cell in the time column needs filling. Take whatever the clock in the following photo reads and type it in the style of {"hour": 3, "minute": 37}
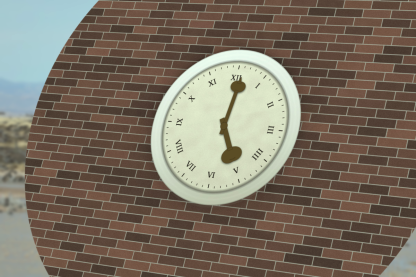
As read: {"hour": 5, "minute": 1}
